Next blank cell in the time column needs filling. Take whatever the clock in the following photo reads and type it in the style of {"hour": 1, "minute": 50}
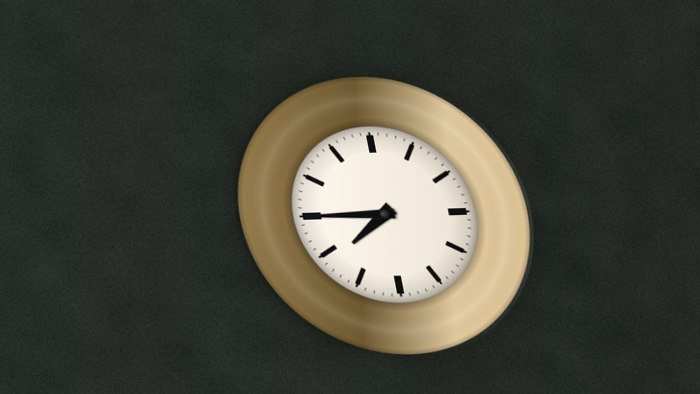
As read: {"hour": 7, "minute": 45}
